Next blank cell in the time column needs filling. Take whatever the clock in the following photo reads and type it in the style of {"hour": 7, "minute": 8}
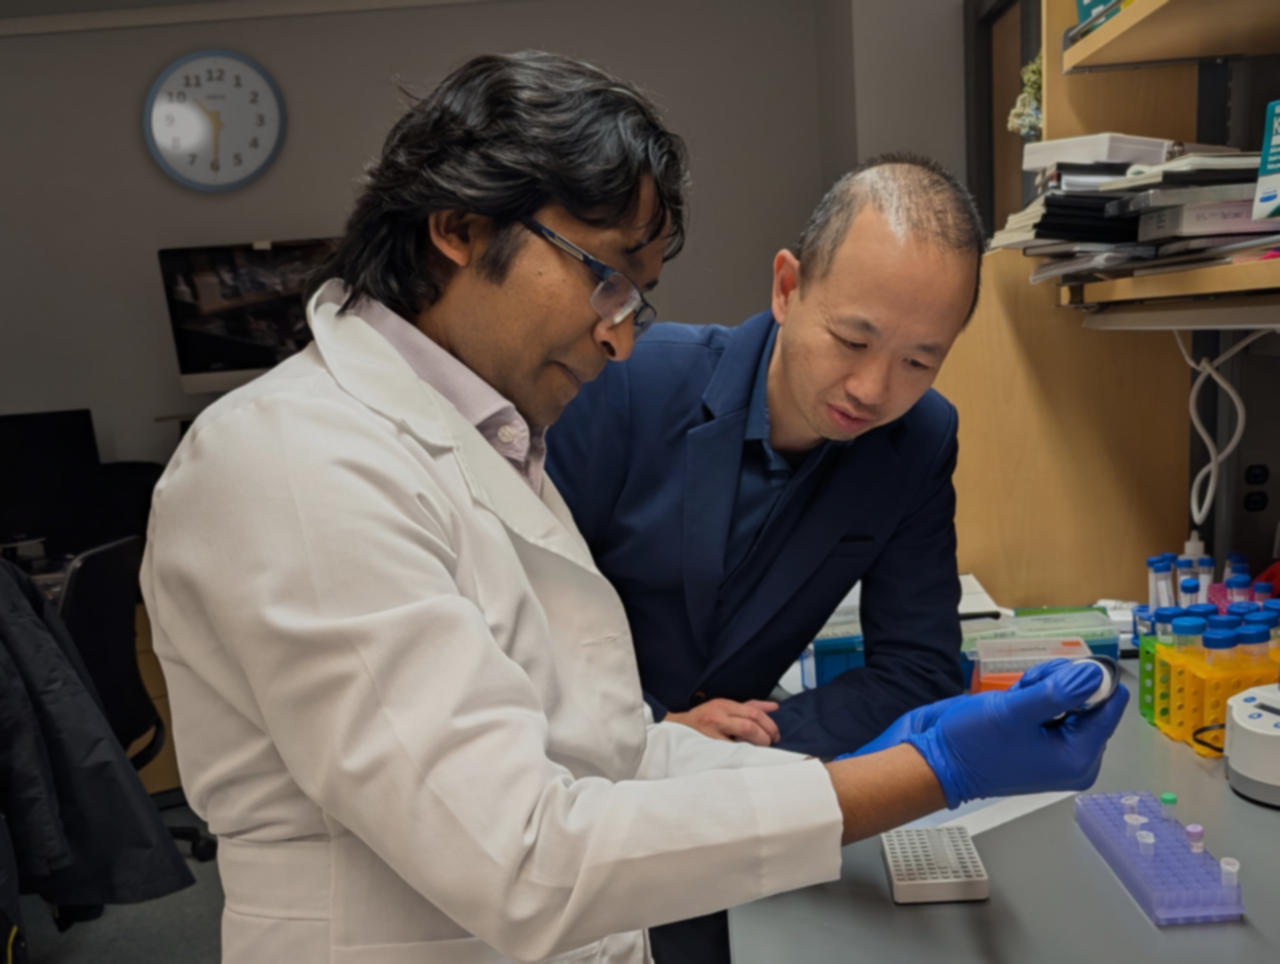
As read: {"hour": 10, "minute": 30}
